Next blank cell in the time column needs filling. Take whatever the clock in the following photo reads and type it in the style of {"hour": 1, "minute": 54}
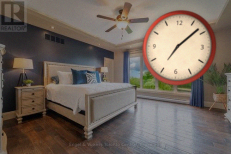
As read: {"hour": 7, "minute": 8}
